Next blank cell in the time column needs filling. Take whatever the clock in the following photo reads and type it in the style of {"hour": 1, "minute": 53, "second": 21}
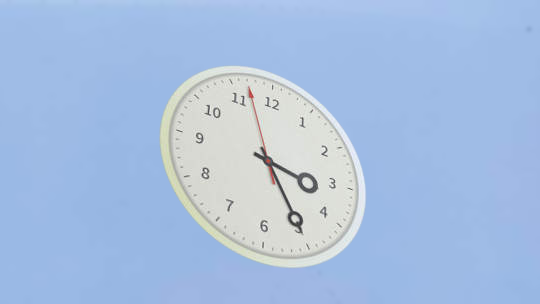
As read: {"hour": 3, "minute": 24, "second": 57}
